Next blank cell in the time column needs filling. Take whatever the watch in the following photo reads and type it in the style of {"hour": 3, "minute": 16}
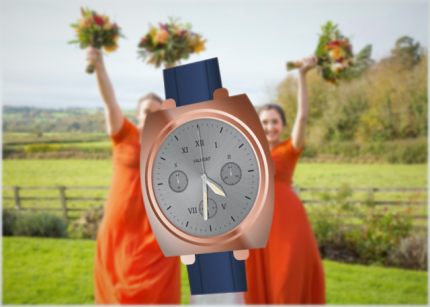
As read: {"hour": 4, "minute": 31}
